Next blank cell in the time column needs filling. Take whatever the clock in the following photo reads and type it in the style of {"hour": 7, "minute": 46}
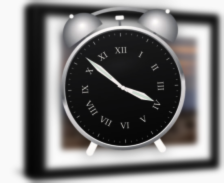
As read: {"hour": 3, "minute": 52}
